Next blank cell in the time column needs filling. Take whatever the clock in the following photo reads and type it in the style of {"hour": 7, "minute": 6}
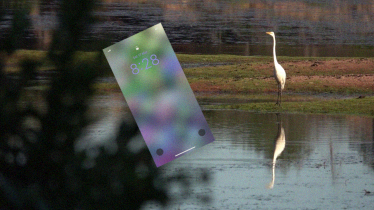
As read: {"hour": 8, "minute": 28}
